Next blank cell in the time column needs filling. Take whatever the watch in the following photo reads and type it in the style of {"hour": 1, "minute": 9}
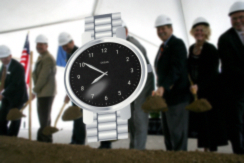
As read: {"hour": 7, "minute": 51}
